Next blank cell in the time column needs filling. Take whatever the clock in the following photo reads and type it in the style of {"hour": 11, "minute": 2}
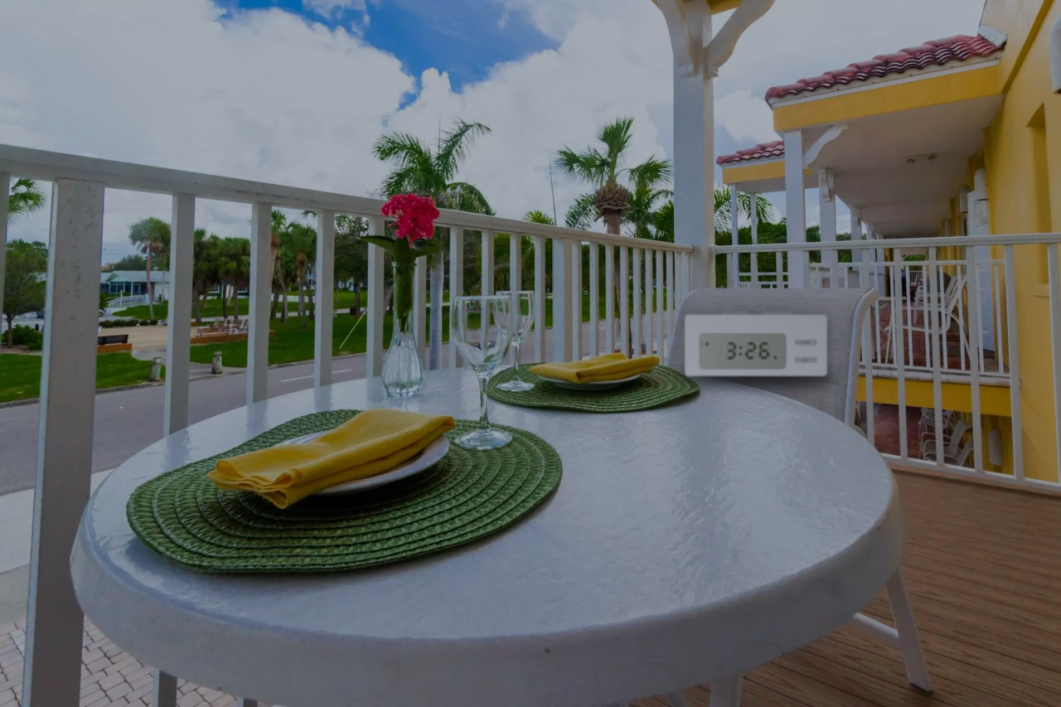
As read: {"hour": 3, "minute": 26}
